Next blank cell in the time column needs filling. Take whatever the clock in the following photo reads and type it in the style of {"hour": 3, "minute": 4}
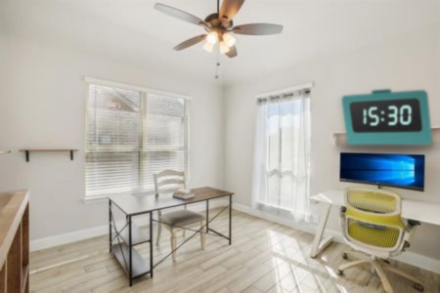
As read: {"hour": 15, "minute": 30}
